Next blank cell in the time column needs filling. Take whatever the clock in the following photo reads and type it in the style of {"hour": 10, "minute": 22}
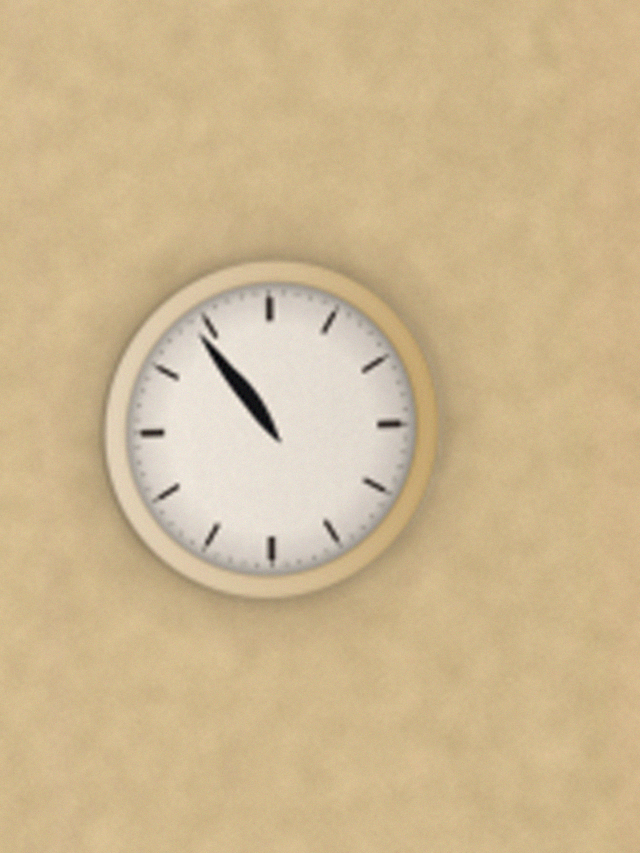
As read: {"hour": 10, "minute": 54}
